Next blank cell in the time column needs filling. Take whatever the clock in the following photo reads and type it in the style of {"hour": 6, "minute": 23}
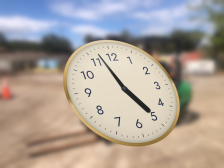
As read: {"hour": 4, "minute": 57}
